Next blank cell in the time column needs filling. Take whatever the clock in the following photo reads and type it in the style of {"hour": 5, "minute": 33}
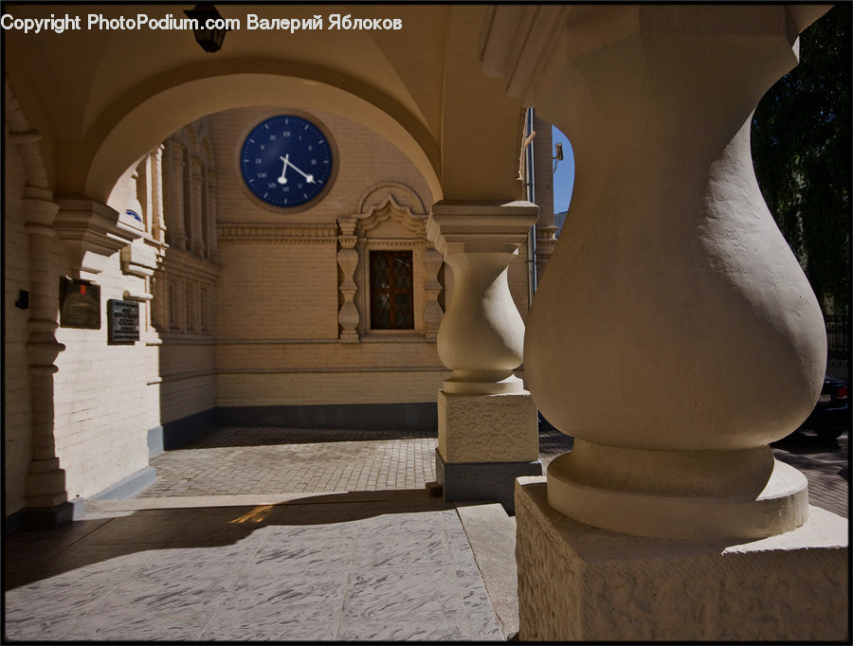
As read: {"hour": 6, "minute": 21}
